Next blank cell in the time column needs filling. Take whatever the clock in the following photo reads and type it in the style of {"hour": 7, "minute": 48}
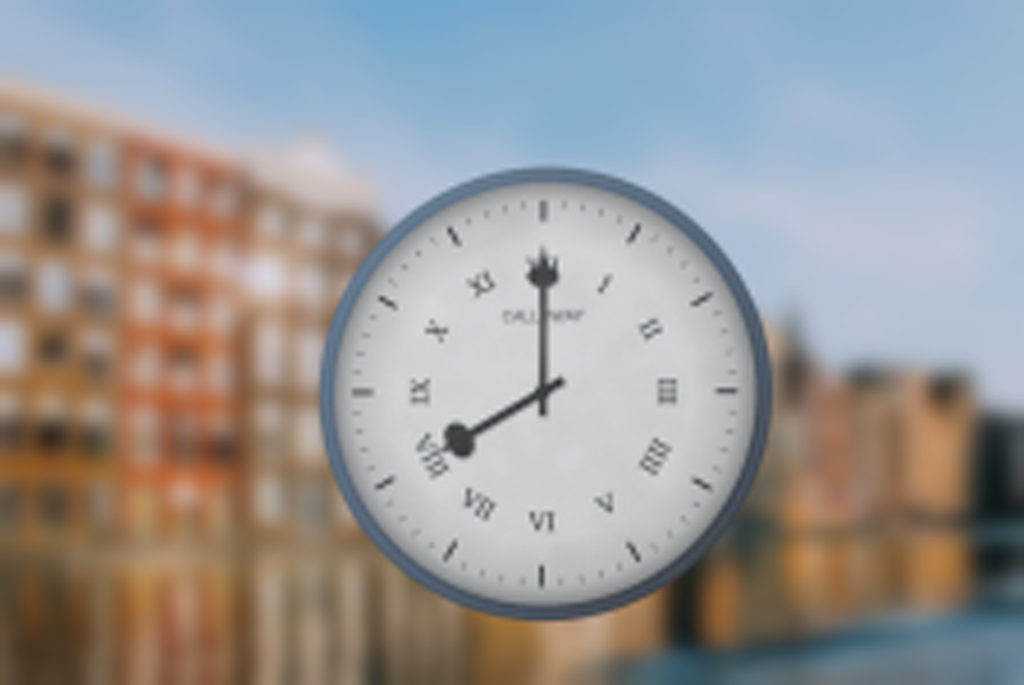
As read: {"hour": 8, "minute": 0}
